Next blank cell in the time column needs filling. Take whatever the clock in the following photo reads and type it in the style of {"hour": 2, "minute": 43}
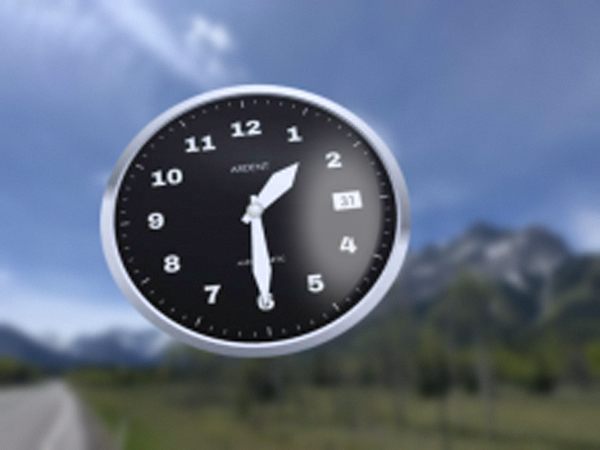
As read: {"hour": 1, "minute": 30}
